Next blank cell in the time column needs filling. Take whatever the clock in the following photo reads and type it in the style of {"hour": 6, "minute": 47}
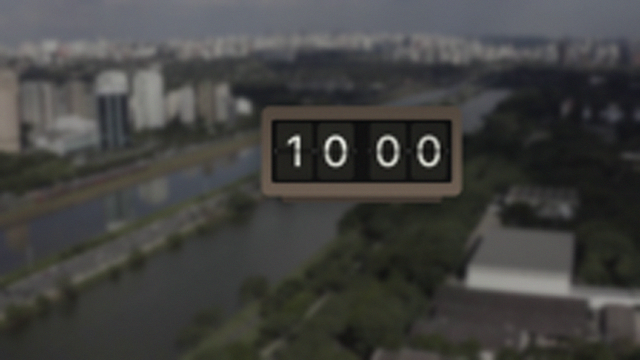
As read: {"hour": 10, "minute": 0}
